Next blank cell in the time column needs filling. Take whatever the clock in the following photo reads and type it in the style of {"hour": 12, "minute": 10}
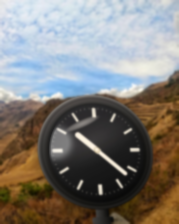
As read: {"hour": 10, "minute": 22}
